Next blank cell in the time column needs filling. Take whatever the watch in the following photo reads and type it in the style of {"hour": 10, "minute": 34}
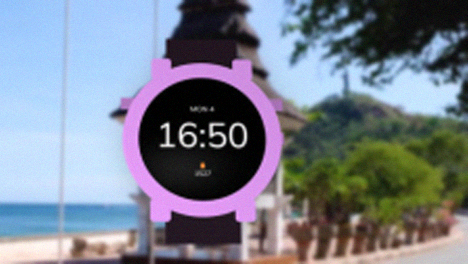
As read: {"hour": 16, "minute": 50}
